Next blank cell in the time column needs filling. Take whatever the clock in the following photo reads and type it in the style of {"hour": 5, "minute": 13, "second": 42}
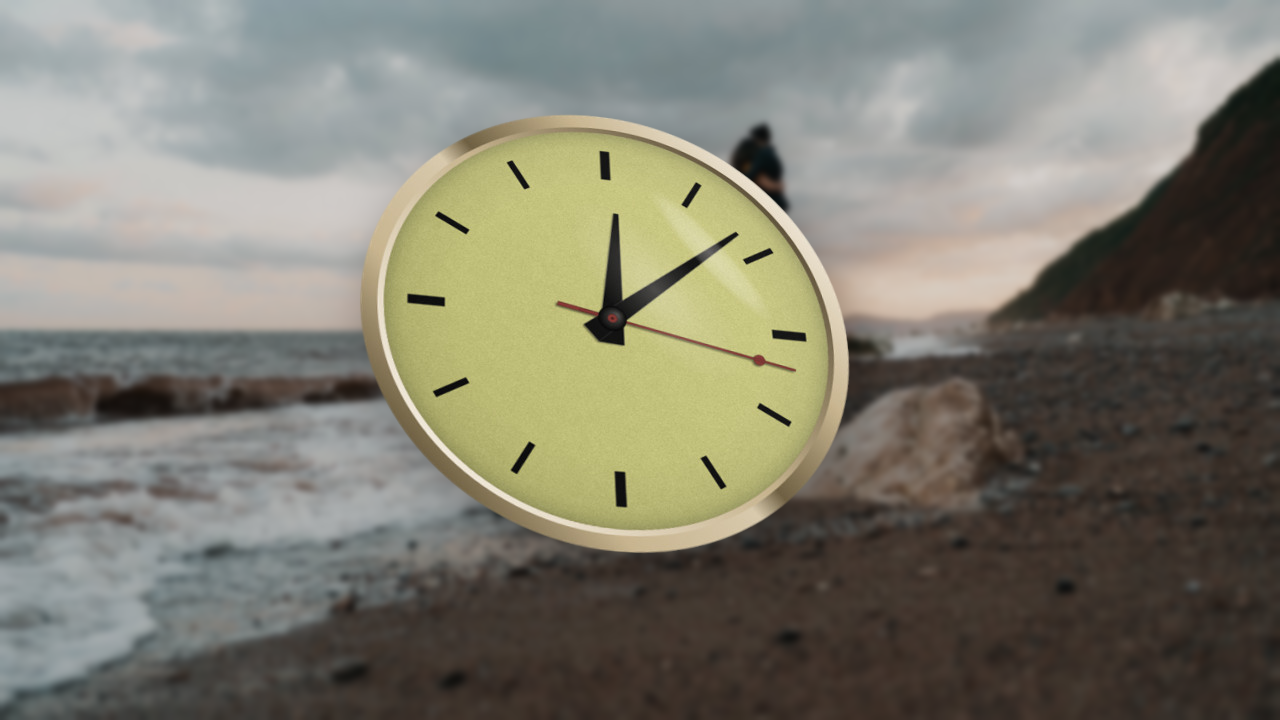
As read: {"hour": 12, "minute": 8, "second": 17}
